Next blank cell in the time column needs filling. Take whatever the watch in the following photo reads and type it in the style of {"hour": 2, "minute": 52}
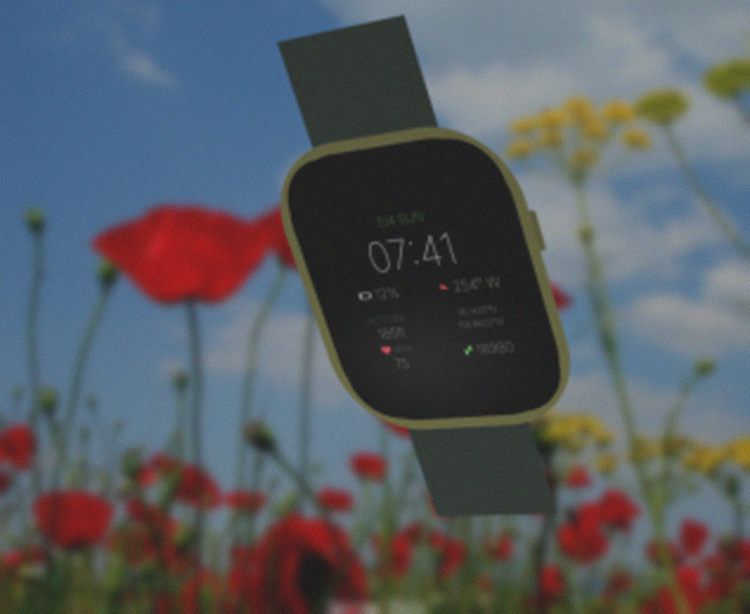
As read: {"hour": 7, "minute": 41}
